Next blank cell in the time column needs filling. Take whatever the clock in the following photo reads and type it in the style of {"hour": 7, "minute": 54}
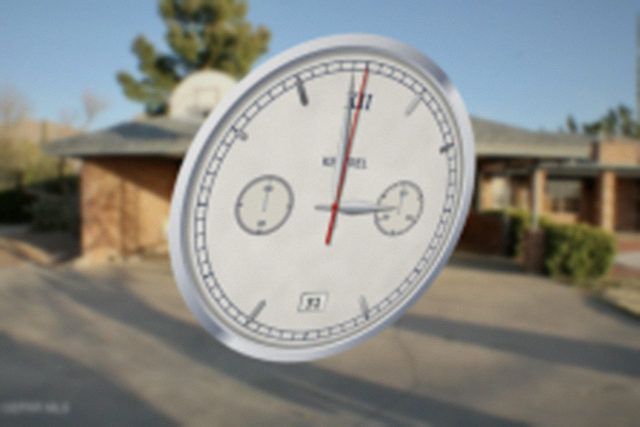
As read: {"hour": 2, "minute": 59}
